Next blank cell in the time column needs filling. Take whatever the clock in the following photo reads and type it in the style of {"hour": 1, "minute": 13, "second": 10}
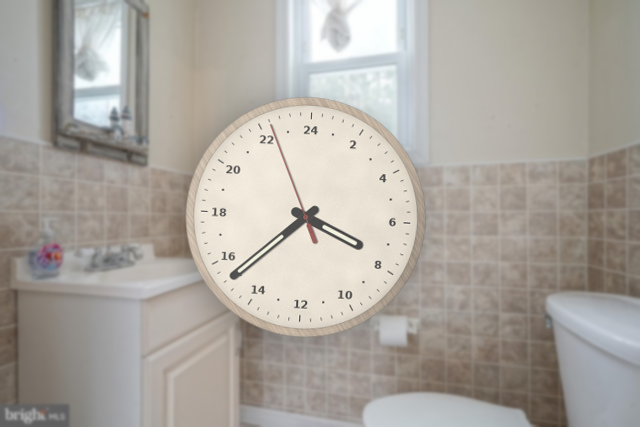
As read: {"hour": 7, "minute": 37, "second": 56}
